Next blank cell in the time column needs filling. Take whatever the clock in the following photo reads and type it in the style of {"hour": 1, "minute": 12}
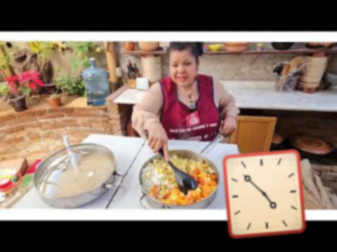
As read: {"hour": 4, "minute": 53}
